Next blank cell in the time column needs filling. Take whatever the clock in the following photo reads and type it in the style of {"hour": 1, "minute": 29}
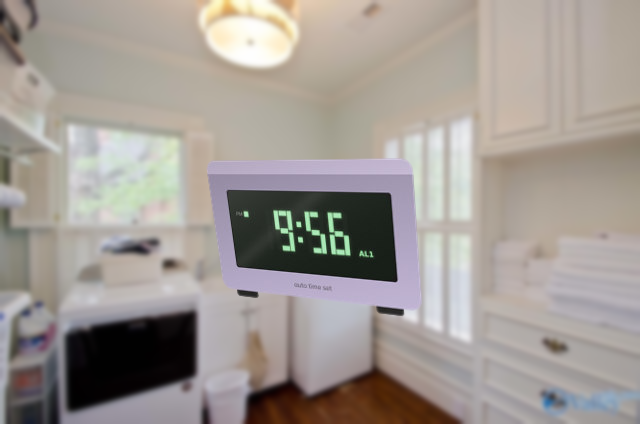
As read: {"hour": 9, "minute": 56}
